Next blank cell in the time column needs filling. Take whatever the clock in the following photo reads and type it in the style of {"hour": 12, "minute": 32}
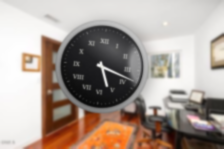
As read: {"hour": 5, "minute": 18}
